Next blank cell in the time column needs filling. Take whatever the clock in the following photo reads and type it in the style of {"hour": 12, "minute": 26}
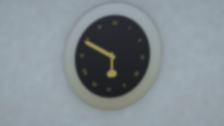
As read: {"hour": 5, "minute": 49}
